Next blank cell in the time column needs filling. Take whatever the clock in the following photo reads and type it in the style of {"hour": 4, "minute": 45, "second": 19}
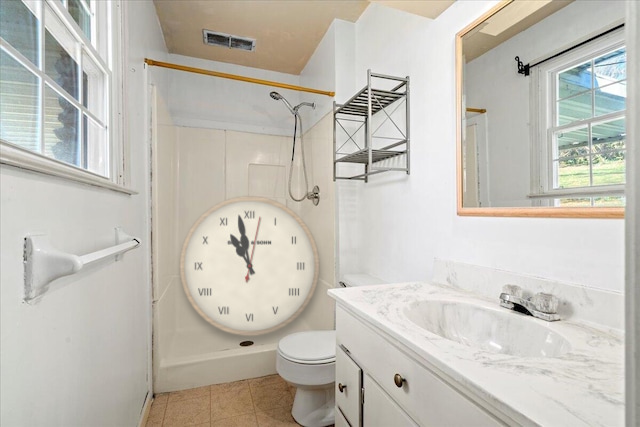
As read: {"hour": 10, "minute": 58, "second": 2}
